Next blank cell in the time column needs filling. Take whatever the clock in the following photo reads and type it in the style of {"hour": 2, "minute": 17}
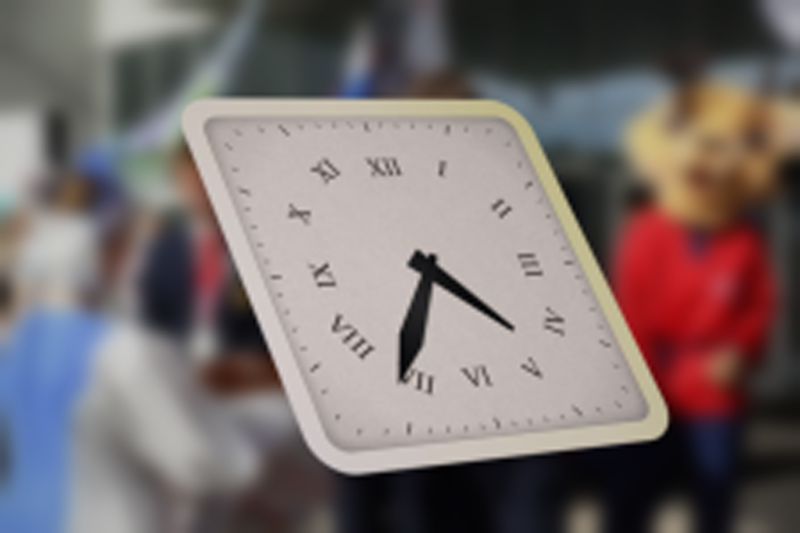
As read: {"hour": 4, "minute": 36}
